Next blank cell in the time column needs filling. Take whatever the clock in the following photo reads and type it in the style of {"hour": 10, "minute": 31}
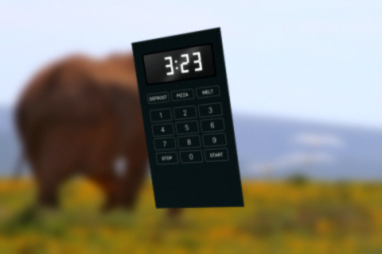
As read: {"hour": 3, "minute": 23}
